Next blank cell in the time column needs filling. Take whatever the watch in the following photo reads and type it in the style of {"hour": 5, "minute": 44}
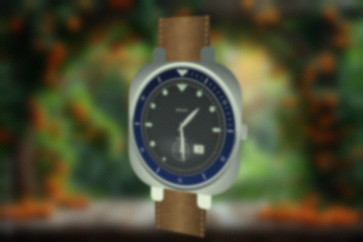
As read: {"hour": 1, "minute": 29}
